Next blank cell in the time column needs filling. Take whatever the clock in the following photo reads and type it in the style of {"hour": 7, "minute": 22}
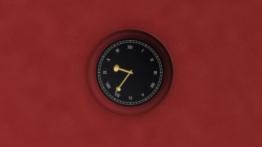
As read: {"hour": 9, "minute": 36}
